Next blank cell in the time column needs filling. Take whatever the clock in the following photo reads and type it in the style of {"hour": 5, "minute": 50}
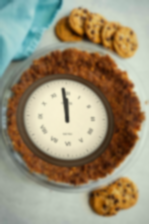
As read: {"hour": 11, "minute": 59}
